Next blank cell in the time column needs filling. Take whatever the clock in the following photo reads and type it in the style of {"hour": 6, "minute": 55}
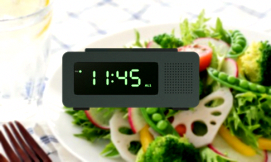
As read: {"hour": 11, "minute": 45}
